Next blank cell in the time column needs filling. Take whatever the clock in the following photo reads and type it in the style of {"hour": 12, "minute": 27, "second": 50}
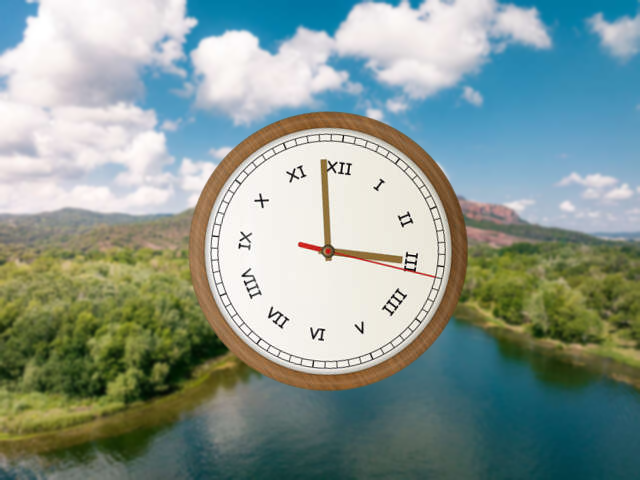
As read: {"hour": 2, "minute": 58, "second": 16}
